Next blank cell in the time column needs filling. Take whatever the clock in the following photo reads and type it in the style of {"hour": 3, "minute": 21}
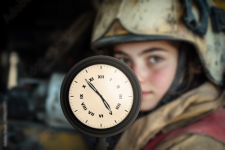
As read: {"hour": 4, "minute": 53}
